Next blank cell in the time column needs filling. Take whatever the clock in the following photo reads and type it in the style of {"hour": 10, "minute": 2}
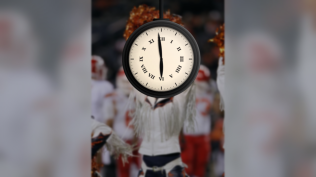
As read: {"hour": 5, "minute": 59}
